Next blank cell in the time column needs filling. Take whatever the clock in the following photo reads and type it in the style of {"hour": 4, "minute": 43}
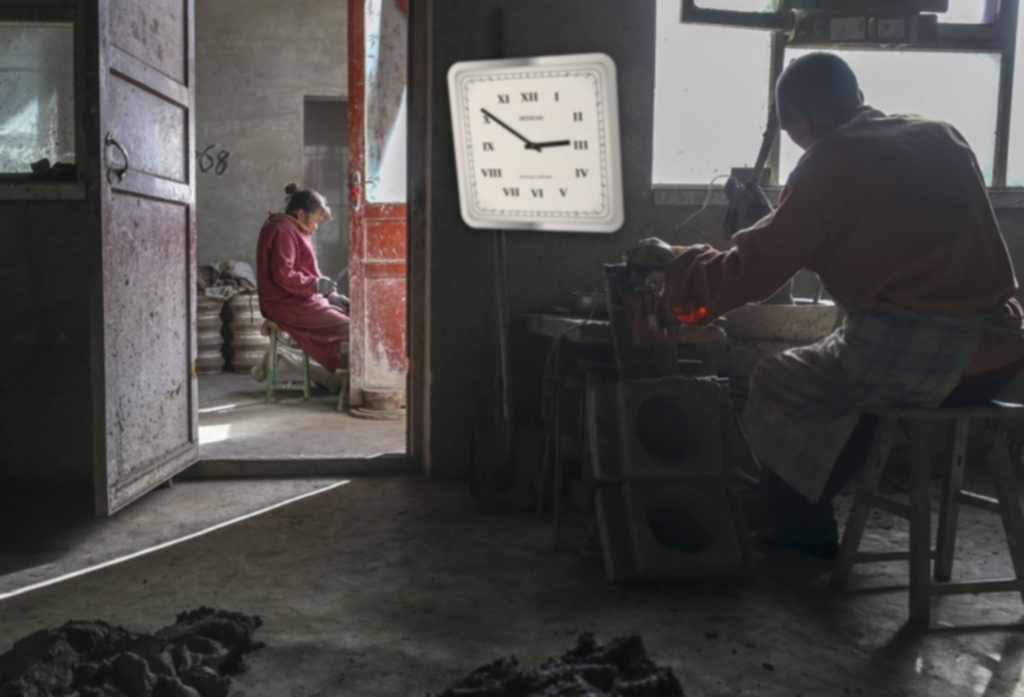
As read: {"hour": 2, "minute": 51}
